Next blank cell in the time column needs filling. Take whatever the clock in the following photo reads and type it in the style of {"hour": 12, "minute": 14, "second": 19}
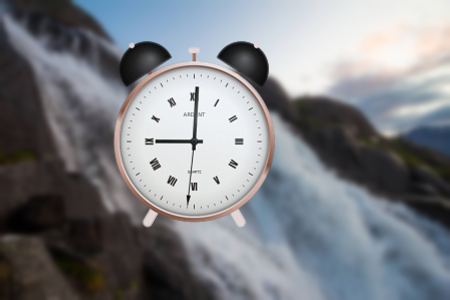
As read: {"hour": 9, "minute": 0, "second": 31}
